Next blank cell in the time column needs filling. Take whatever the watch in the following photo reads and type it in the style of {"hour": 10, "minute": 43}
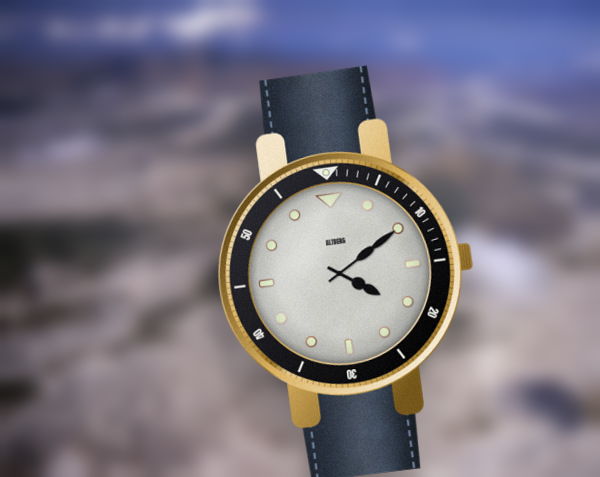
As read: {"hour": 4, "minute": 10}
